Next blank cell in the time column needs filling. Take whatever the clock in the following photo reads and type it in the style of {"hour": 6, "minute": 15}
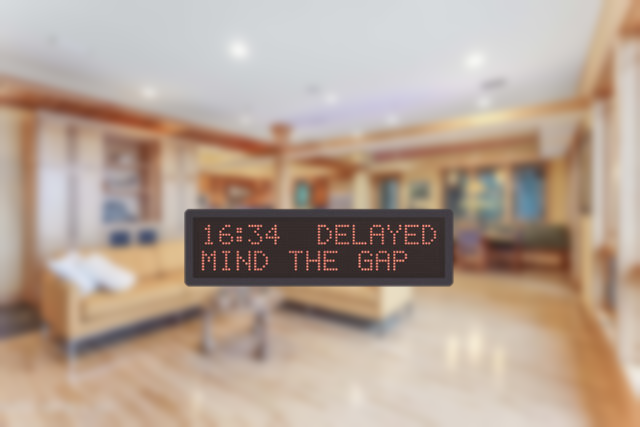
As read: {"hour": 16, "minute": 34}
